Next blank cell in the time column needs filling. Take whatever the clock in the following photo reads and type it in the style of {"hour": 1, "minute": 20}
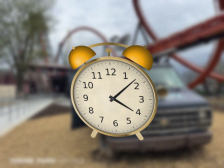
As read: {"hour": 4, "minute": 8}
